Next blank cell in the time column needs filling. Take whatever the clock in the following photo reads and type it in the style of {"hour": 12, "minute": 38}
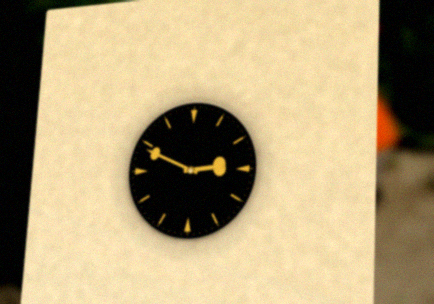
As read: {"hour": 2, "minute": 49}
